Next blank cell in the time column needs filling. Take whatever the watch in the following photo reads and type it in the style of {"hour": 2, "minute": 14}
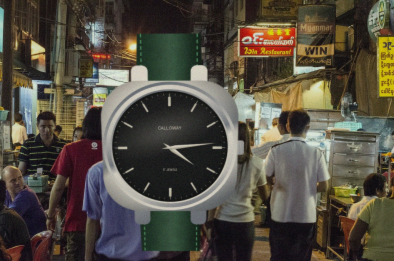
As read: {"hour": 4, "minute": 14}
